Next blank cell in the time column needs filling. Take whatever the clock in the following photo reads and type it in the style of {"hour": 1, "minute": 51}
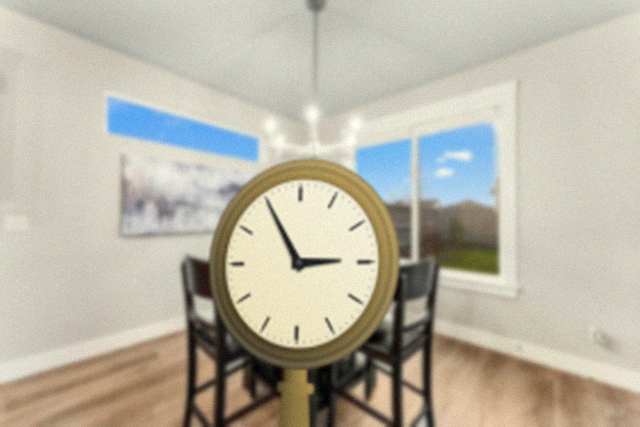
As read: {"hour": 2, "minute": 55}
